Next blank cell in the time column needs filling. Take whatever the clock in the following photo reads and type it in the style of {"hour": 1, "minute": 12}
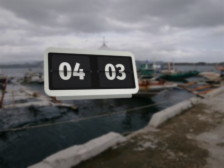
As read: {"hour": 4, "minute": 3}
